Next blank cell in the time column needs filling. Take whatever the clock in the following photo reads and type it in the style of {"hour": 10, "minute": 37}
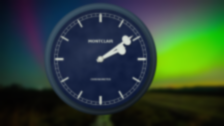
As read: {"hour": 2, "minute": 9}
